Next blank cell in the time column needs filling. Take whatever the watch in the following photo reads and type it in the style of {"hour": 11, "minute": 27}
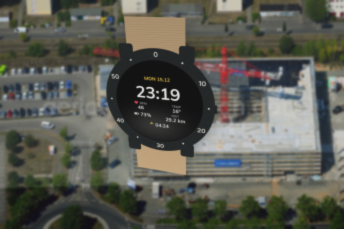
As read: {"hour": 23, "minute": 19}
